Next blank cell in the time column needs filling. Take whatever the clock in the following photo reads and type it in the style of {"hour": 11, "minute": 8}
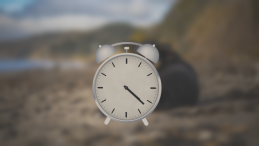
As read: {"hour": 4, "minute": 22}
